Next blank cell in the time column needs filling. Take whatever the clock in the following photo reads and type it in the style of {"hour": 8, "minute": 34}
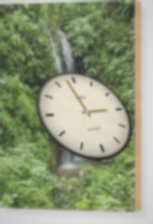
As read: {"hour": 2, "minute": 58}
